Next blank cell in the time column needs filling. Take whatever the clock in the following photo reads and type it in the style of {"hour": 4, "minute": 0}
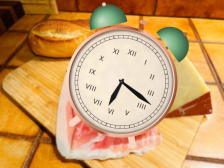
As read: {"hour": 6, "minute": 18}
